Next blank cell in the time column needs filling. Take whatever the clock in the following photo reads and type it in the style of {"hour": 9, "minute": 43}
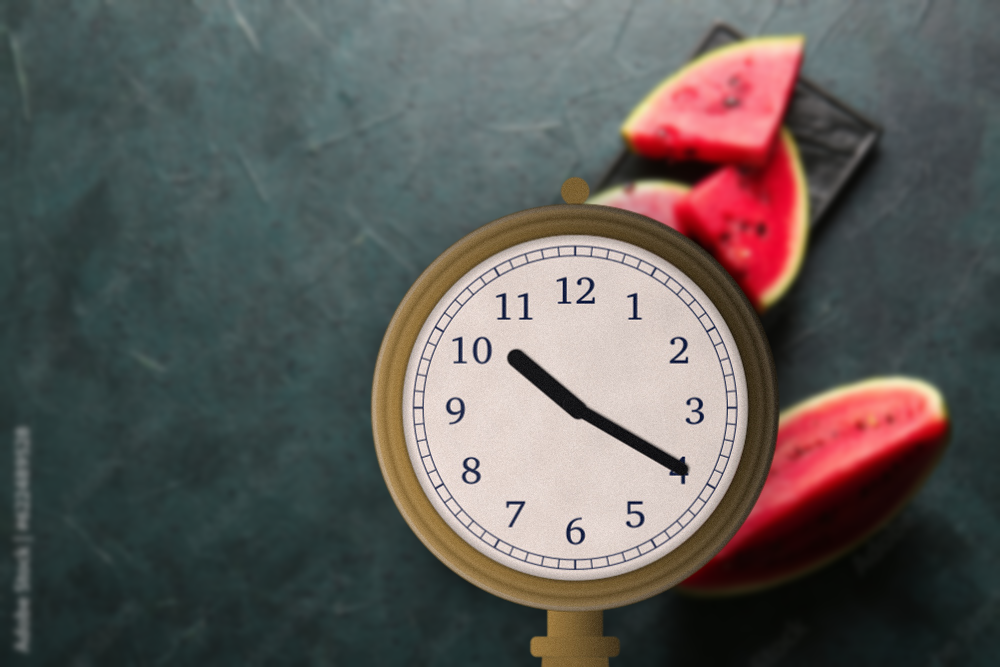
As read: {"hour": 10, "minute": 20}
